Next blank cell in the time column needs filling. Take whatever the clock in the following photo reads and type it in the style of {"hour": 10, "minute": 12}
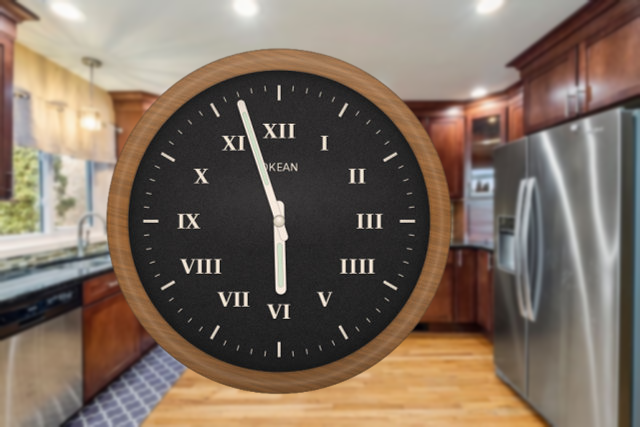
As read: {"hour": 5, "minute": 57}
